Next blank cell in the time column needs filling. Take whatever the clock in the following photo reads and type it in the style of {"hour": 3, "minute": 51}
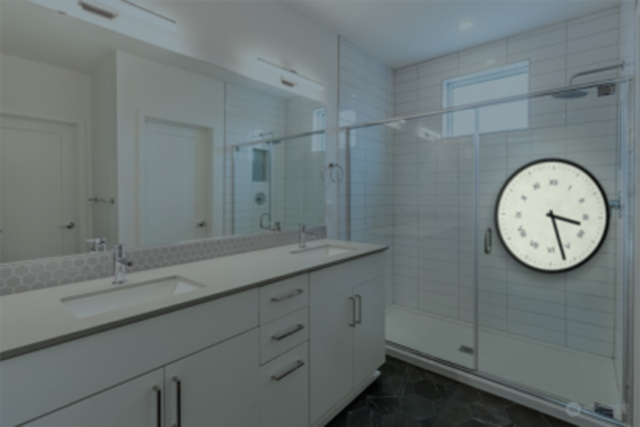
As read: {"hour": 3, "minute": 27}
